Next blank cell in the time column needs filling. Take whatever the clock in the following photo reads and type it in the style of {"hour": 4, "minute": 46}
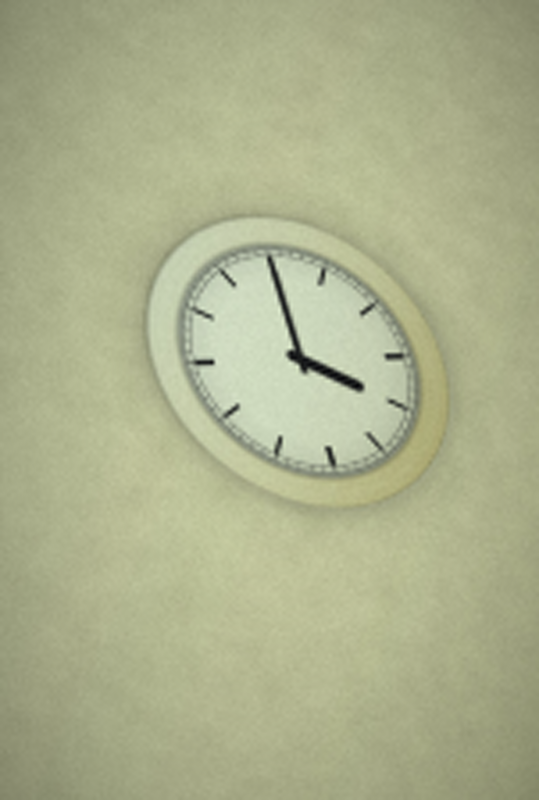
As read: {"hour": 4, "minute": 0}
